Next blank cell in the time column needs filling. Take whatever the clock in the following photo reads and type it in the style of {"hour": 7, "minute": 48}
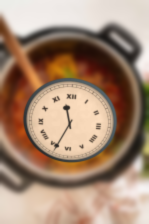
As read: {"hour": 11, "minute": 34}
